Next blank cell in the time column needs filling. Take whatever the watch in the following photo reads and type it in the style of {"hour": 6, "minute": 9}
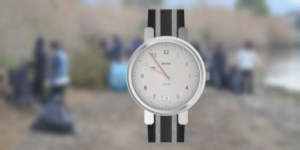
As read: {"hour": 9, "minute": 54}
